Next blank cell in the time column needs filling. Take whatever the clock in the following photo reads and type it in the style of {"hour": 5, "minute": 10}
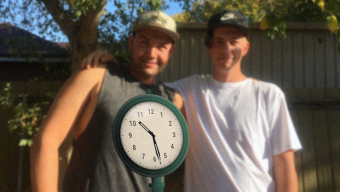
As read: {"hour": 10, "minute": 28}
